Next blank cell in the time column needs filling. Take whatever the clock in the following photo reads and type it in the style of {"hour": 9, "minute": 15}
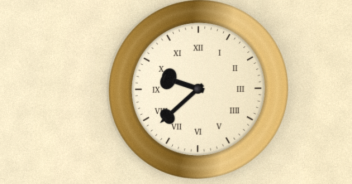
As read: {"hour": 9, "minute": 38}
